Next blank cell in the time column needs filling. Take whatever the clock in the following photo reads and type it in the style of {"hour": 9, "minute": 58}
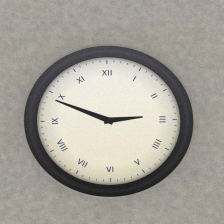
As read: {"hour": 2, "minute": 49}
